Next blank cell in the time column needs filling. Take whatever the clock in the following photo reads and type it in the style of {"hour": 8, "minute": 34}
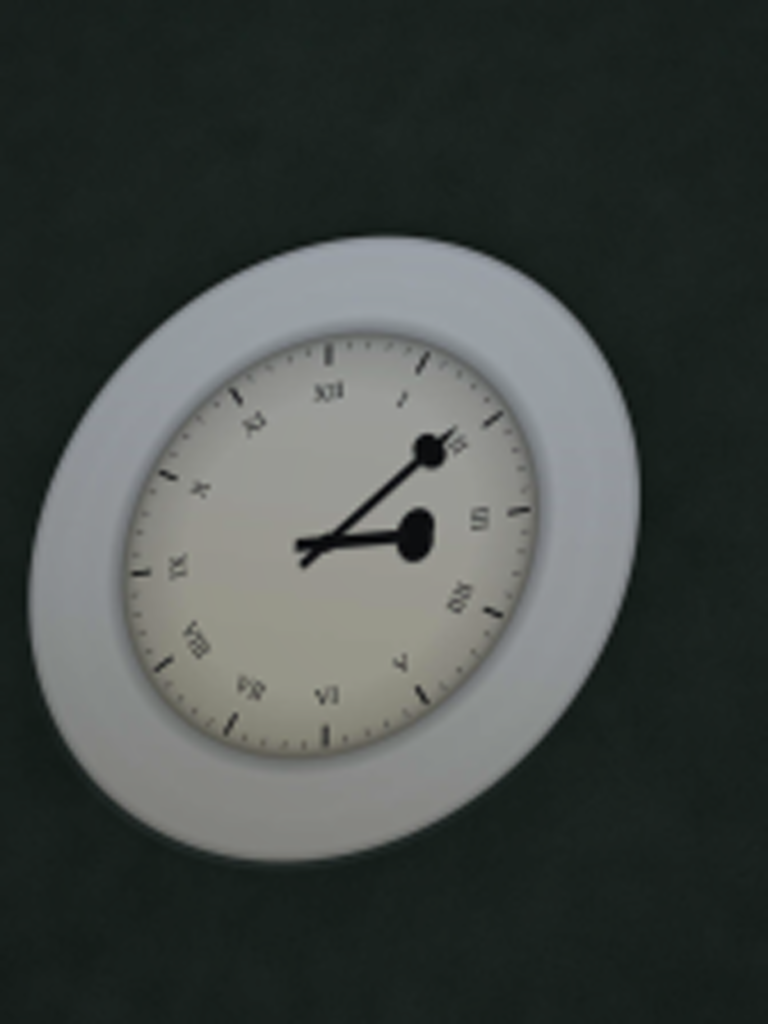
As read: {"hour": 3, "minute": 9}
